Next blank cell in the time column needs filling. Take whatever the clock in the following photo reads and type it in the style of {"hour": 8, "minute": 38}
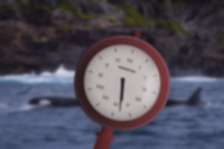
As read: {"hour": 5, "minute": 28}
